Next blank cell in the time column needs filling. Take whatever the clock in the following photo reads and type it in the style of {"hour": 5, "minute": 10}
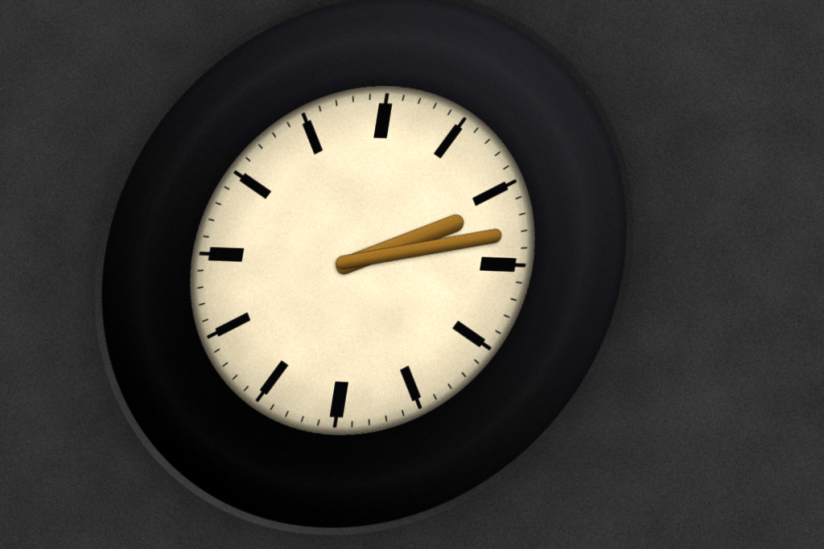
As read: {"hour": 2, "minute": 13}
